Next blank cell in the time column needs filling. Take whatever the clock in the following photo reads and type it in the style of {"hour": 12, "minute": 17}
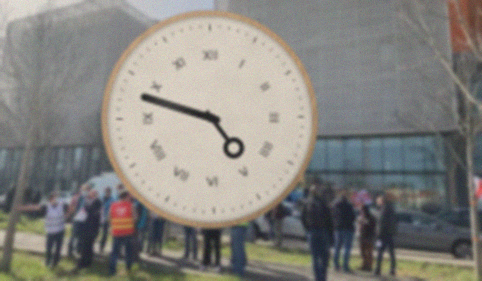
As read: {"hour": 4, "minute": 48}
